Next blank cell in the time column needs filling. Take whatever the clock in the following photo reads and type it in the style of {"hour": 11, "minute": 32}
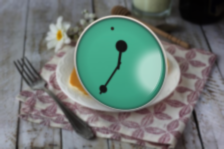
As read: {"hour": 12, "minute": 37}
